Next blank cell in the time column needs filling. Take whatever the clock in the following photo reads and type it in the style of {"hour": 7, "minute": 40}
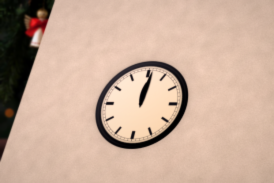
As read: {"hour": 12, "minute": 1}
